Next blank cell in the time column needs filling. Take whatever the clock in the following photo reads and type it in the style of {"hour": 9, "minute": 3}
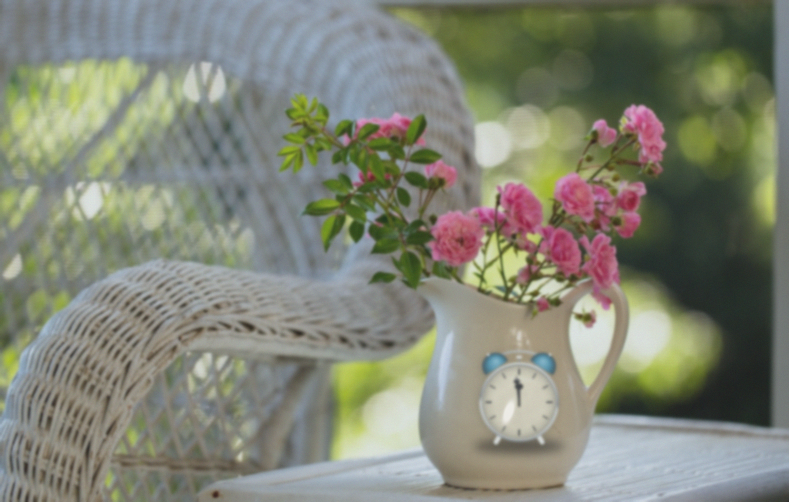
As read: {"hour": 11, "minute": 59}
